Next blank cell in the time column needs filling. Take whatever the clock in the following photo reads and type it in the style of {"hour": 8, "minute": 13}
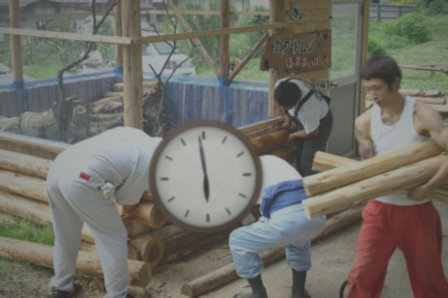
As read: {"hour": 5, "minute": 59}
